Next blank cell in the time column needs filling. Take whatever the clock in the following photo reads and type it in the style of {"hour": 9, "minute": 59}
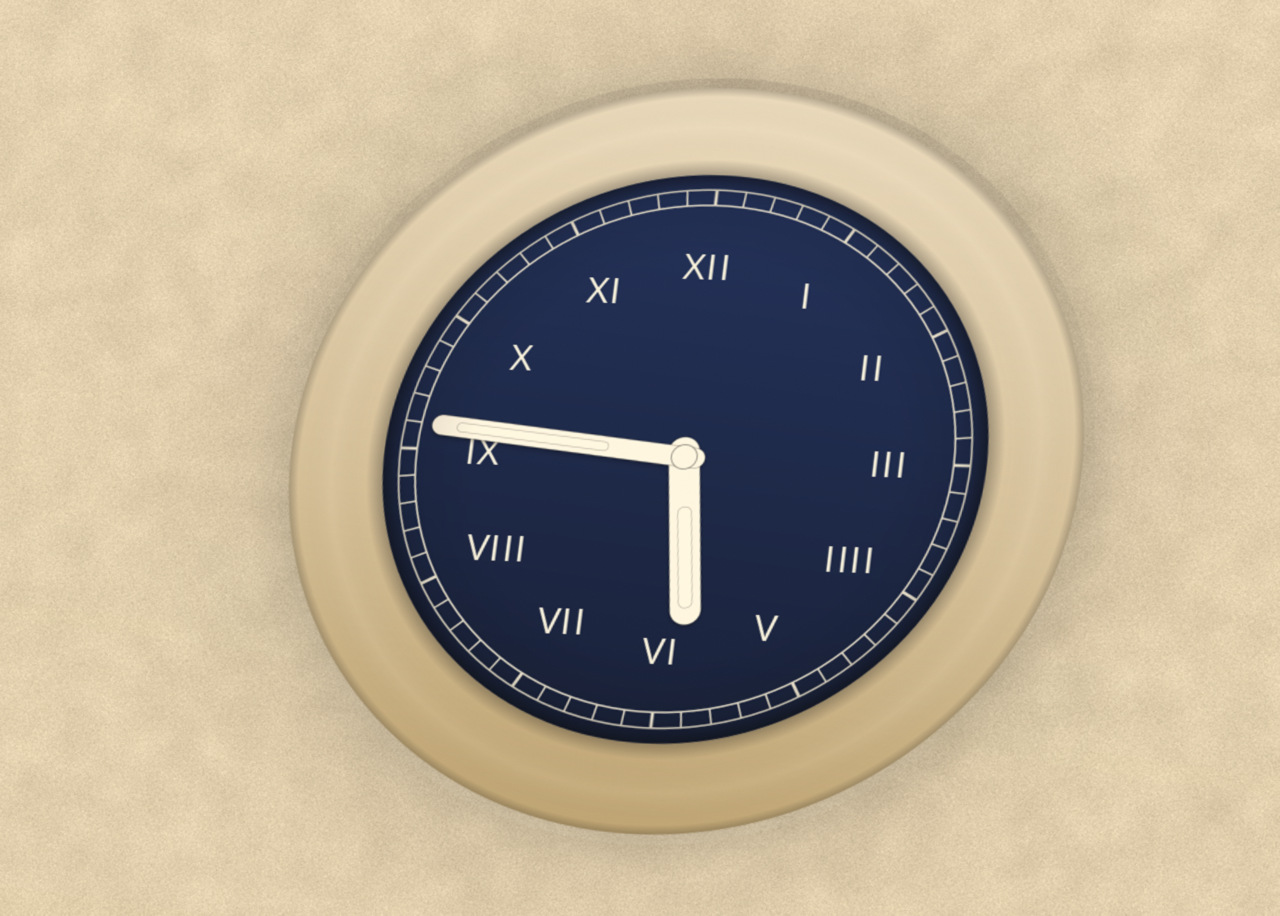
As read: {"hour": 5, "minute": 46}
